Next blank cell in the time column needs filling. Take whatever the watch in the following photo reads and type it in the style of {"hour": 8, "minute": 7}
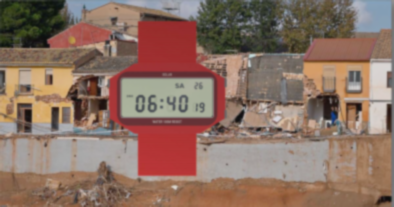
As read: {"hour": 6, "minute": 40}
